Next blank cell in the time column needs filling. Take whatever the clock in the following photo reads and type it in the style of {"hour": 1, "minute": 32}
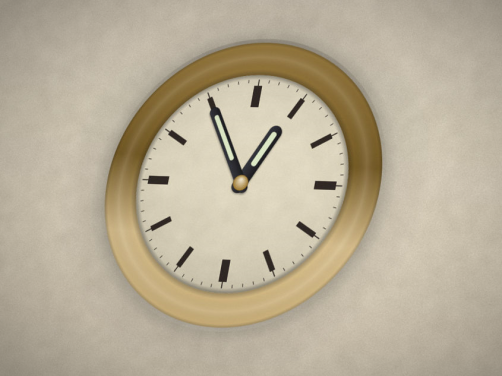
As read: {"hour": 12, "minute": 55}
